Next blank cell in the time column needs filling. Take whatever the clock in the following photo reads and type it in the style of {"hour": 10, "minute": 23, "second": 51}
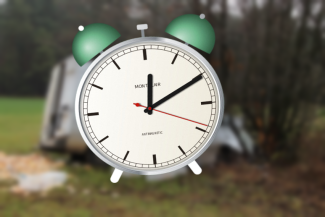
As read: {"hour": 12, "minute": 10, "second": 19}
